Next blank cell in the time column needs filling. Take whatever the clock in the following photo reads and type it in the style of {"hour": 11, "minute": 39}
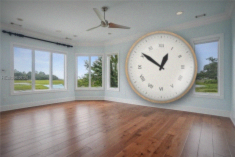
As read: {"hour": 12, "minute": 51}
